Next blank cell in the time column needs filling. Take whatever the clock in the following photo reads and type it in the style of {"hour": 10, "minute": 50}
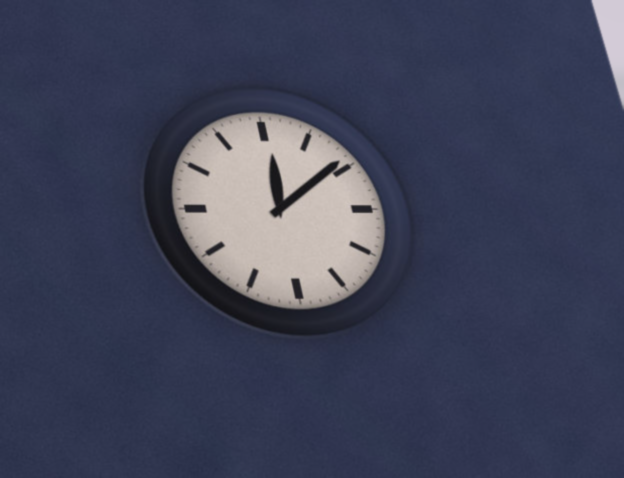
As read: {"hour": 12, "minute": 9}
